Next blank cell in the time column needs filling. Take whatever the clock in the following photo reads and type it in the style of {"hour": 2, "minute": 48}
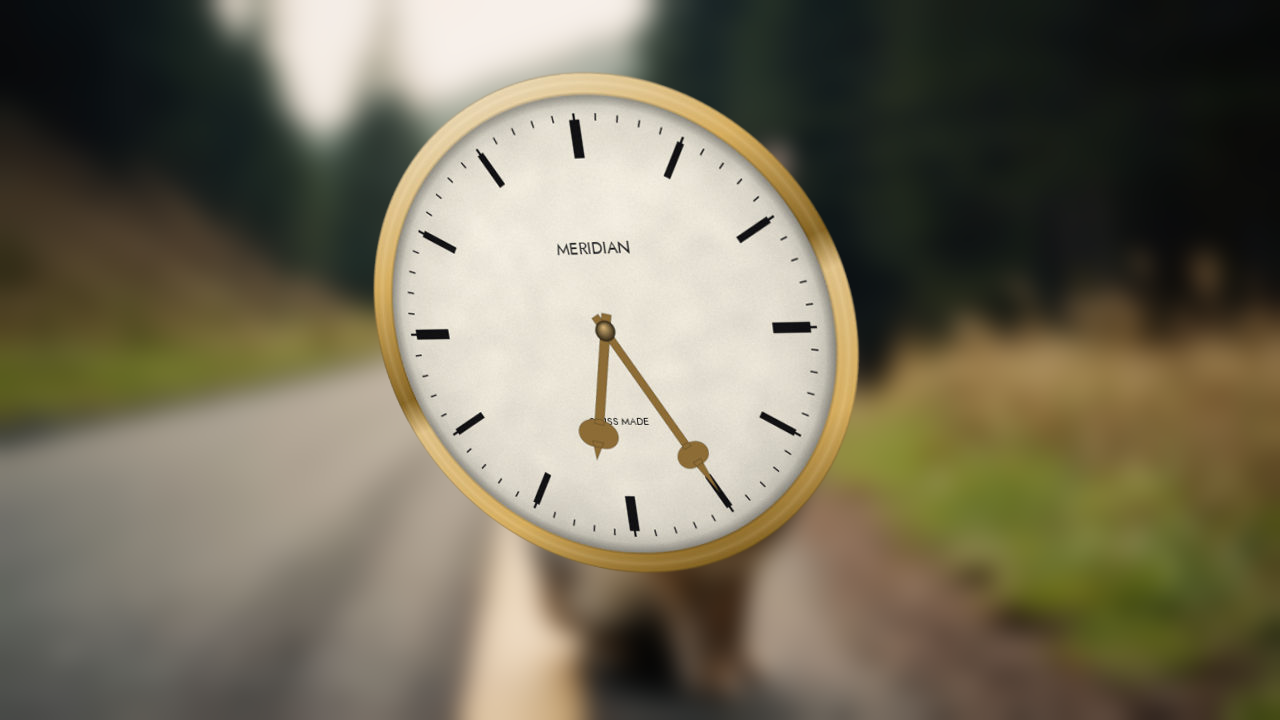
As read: {"hour": 6, "minute": 25}
